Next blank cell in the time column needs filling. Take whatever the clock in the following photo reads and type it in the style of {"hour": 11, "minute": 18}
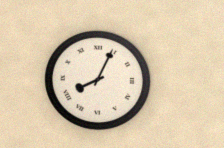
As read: {"hour": 8, "minute": 4}
